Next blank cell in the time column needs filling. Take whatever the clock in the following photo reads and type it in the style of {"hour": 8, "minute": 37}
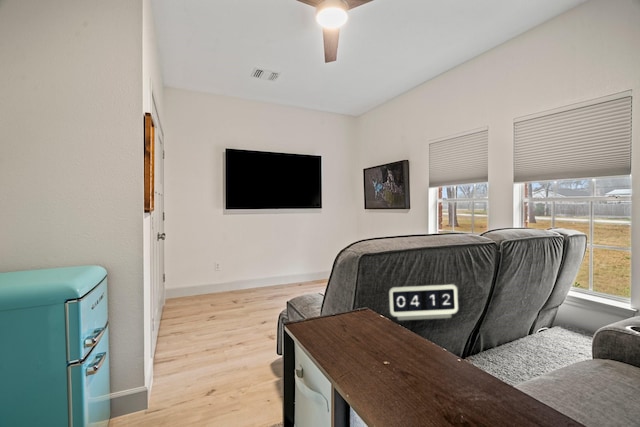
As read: {"hour": 4, "minute": 12}
